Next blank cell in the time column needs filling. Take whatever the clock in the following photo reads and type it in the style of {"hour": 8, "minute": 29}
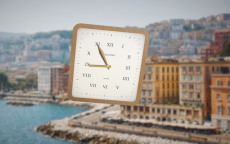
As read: {"hour": 8, "minute": 55}
